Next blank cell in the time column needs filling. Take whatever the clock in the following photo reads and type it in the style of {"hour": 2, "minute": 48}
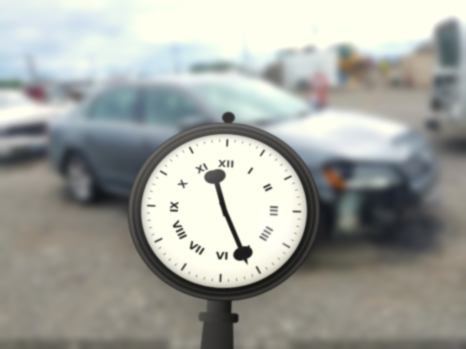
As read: {"hour": 11, "minute": 26}
